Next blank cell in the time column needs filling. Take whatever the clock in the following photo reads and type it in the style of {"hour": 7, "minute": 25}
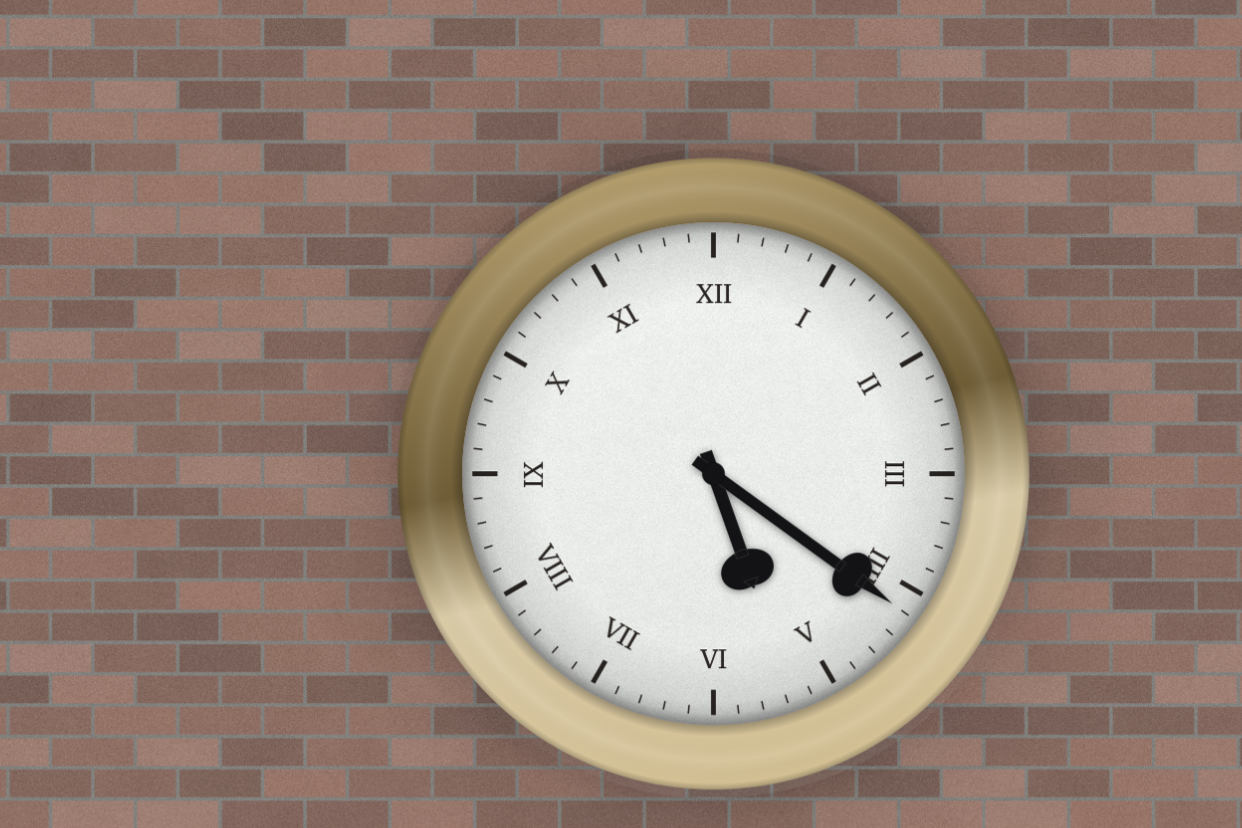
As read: {"hour": 5, "minute": 21}
